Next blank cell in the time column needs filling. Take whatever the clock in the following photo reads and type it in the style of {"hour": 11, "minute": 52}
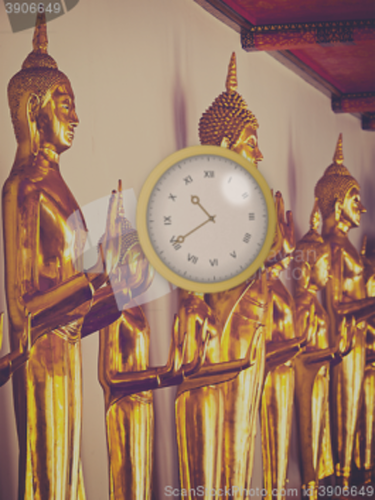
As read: {"hour": 10, "minute": 40}
